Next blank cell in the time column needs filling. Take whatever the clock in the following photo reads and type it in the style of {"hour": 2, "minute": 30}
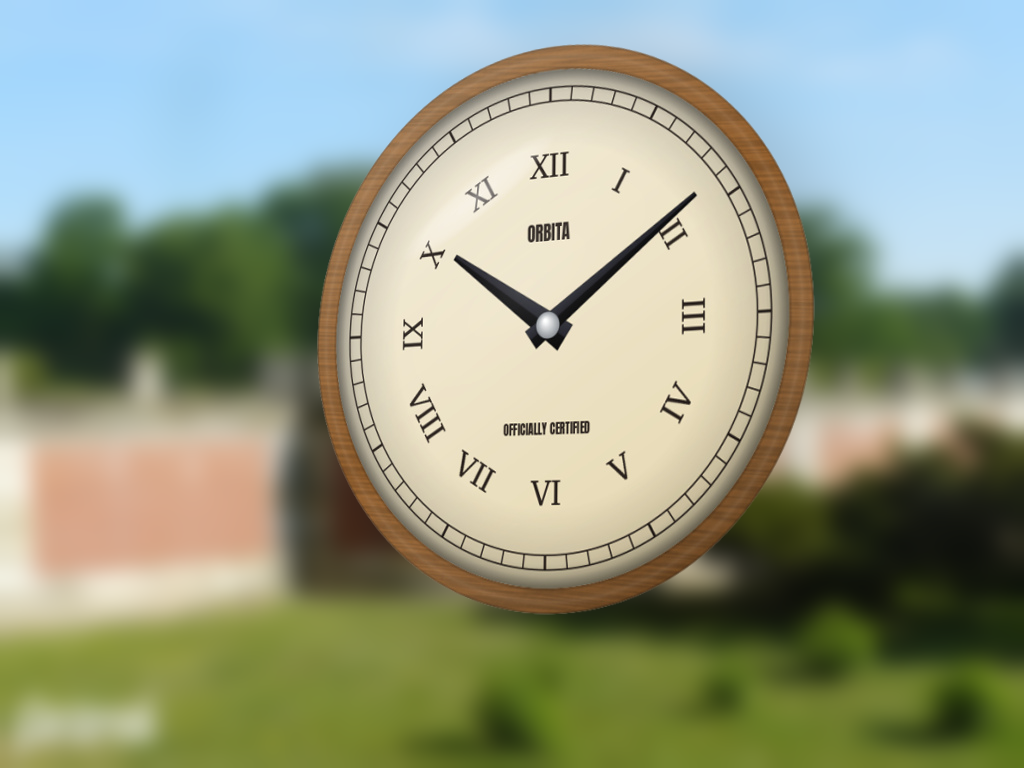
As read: {"hour": 10, "minute": 9}
